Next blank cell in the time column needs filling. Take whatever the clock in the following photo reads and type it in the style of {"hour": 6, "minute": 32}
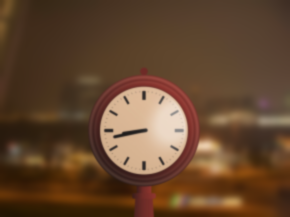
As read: {"hour": 8, "minute": 43}
